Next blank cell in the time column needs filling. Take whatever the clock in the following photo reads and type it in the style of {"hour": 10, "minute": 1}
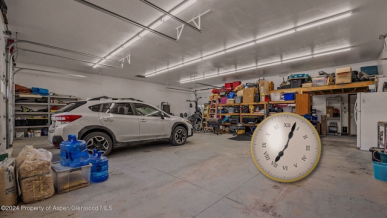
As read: {"hour": 7, "minute": 3}
